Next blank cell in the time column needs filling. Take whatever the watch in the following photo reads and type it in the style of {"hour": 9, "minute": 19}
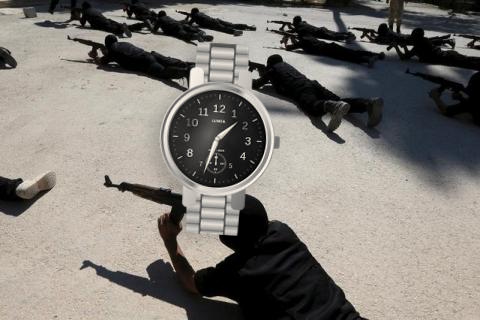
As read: {"hour": 1, "minute": 33}
